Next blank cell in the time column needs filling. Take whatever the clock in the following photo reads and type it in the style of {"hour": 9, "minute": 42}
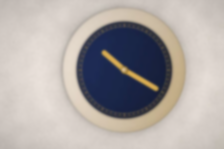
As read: {"hour": 10, "minute": 20}
